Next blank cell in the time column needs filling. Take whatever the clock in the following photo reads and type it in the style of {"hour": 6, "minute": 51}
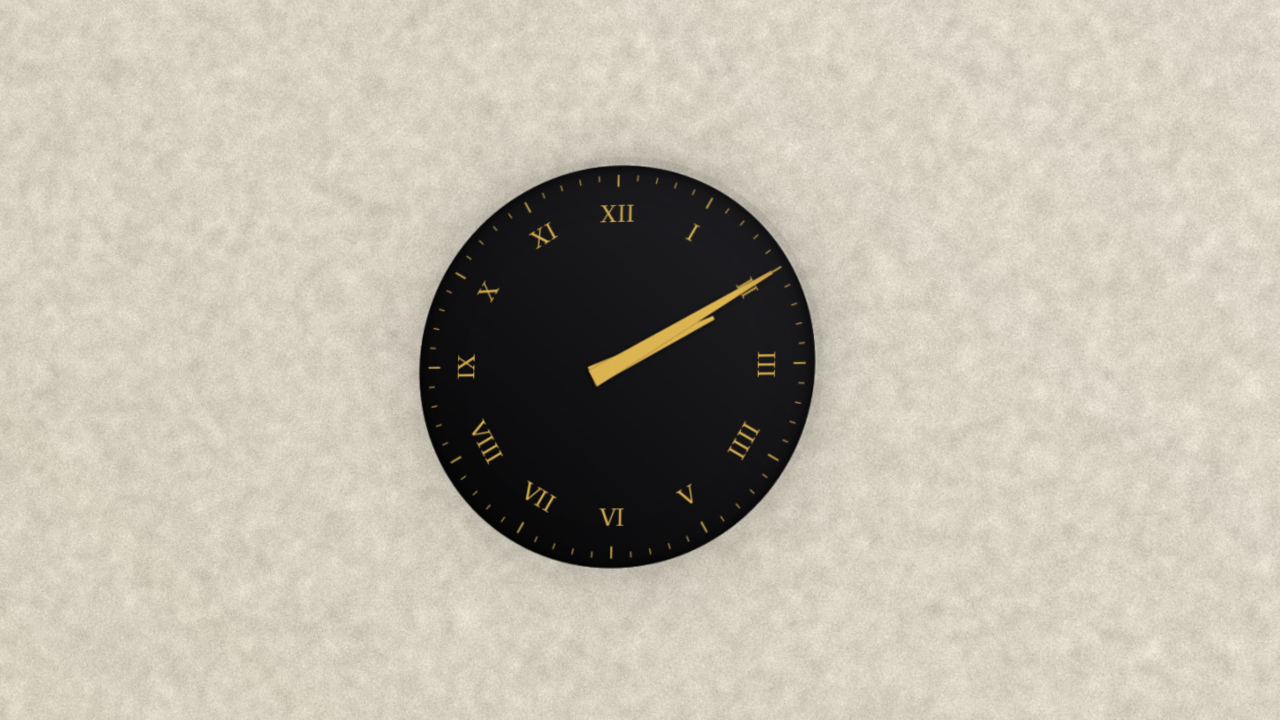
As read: {"hour": 2, "minute": 10}
